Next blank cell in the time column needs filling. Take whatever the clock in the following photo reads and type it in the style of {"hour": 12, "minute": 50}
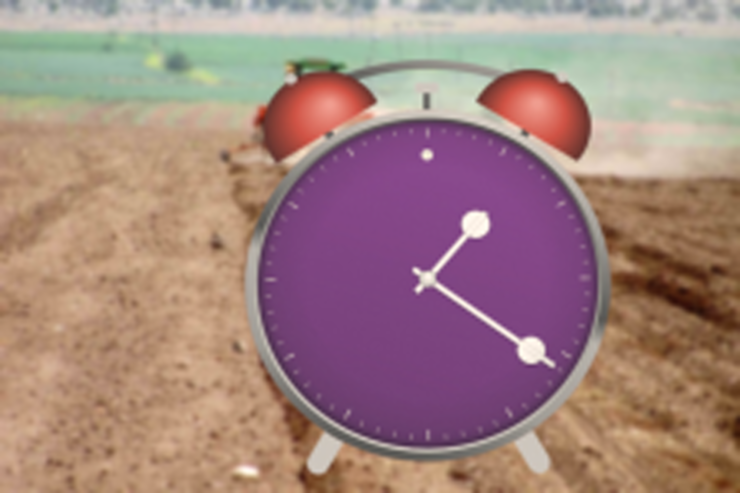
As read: {"hour": 1, "minute": 21}
